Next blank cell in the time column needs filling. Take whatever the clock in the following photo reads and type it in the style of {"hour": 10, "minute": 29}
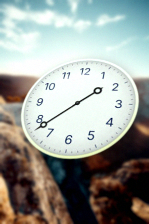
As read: {"hour": 1, "minute": 38}
